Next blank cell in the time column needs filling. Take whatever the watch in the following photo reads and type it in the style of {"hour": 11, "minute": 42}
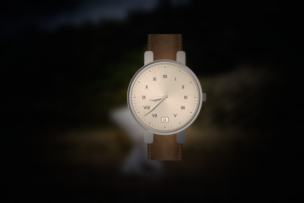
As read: {"hour": 8, "minute": 38}
